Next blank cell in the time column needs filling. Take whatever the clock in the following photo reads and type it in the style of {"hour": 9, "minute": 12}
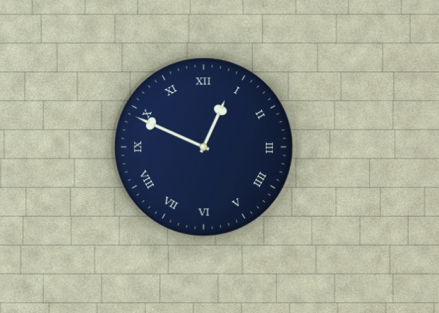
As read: {"hour": 12, "minute": 49}
